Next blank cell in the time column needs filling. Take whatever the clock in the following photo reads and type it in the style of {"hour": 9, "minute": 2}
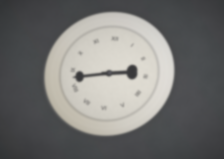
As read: {"hour": 2, "minute": 43}
